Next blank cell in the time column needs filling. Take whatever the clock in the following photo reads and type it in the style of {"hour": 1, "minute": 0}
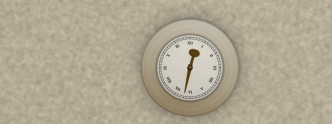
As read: {"hour": 12, "minute": 32}
